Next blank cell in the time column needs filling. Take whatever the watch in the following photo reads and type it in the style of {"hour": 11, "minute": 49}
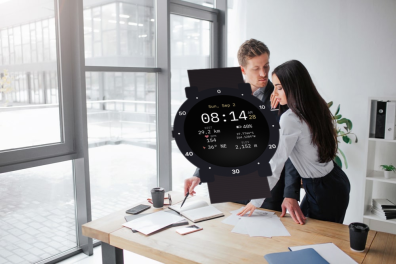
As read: {"hour": 8, "minute": 14}
